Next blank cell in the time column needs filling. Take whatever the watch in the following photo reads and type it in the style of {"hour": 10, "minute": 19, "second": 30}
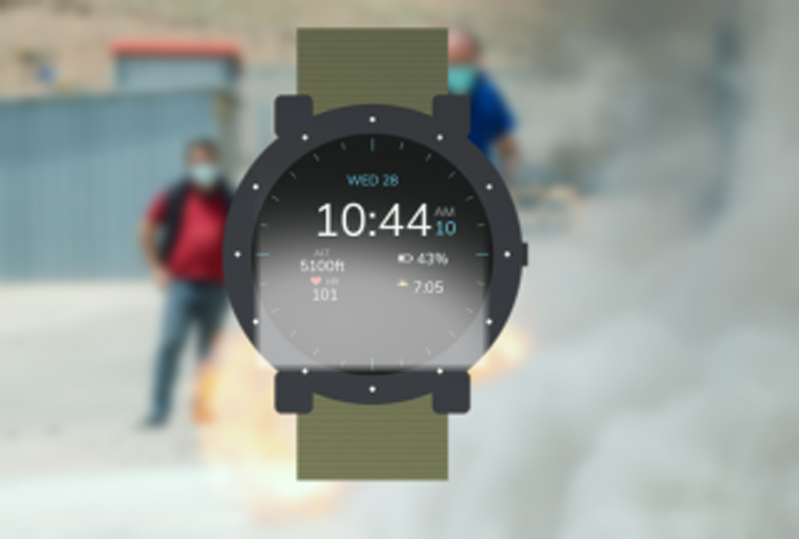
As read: {"hour": 10, "minute": 44, "second": 10}
